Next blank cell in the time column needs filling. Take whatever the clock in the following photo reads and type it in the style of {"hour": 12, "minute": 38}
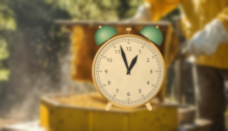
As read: {"hour": 12, "minute": 57}
